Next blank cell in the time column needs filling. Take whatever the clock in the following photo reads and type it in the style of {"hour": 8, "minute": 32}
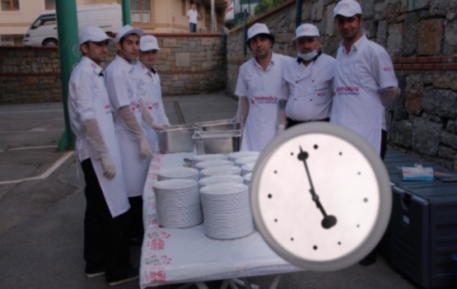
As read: {"hour": 4, "minute": 57}
